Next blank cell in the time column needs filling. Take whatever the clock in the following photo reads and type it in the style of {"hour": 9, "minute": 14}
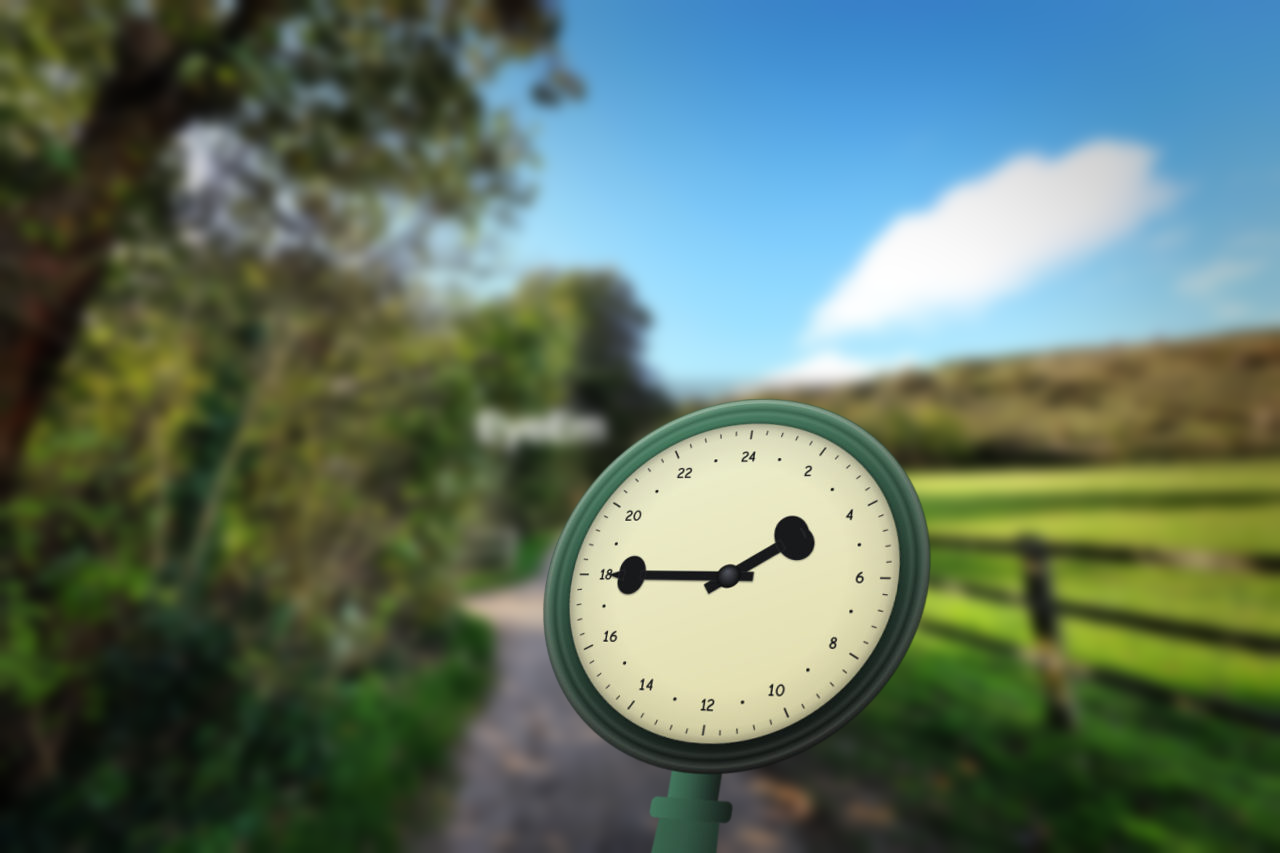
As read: {"hour": 3, "minute": 45}
